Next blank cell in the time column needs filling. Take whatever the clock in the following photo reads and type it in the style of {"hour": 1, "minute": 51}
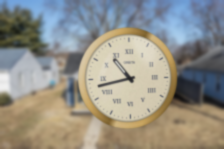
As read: {"hour": 10, "minute": 43}
